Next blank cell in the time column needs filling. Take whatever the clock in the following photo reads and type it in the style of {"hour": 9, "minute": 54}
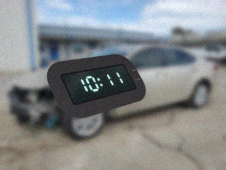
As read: {"hour": 10, "minute": 11}
